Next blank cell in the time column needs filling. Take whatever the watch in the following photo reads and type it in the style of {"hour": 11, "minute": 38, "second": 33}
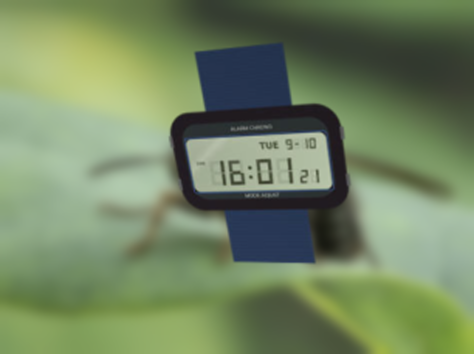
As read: {"hour": 16, "minute": 1, "second": 21}
